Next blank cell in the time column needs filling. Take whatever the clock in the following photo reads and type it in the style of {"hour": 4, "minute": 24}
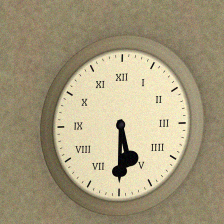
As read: {"hour": 5, "minute": 30}
